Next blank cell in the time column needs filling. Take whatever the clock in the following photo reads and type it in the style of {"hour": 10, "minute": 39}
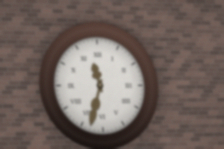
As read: {"hour": 11, "minute": 33}
